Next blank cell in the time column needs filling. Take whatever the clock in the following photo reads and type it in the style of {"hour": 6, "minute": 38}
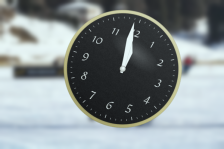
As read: {"hour": 11, "minute": 59}
